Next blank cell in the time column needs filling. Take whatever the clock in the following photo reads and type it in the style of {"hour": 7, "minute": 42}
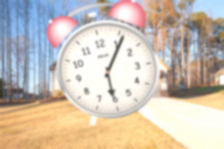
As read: {"hour": 6, "minute": 6}
